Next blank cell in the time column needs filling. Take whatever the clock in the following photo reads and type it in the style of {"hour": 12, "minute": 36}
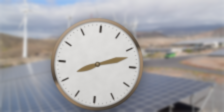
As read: {"hour": 8, "minute": 12}
